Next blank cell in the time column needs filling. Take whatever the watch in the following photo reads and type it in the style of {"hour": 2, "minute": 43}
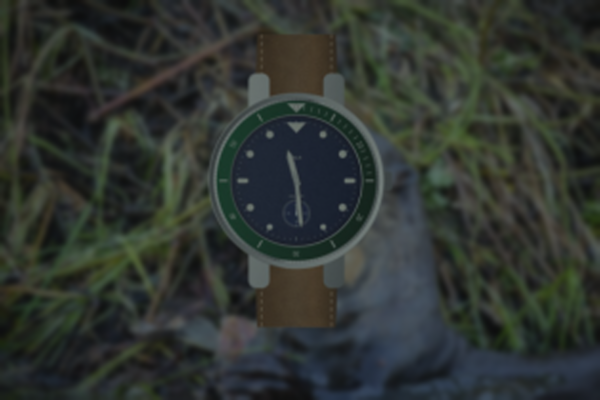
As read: {"hour": 11, "minute": 29}
